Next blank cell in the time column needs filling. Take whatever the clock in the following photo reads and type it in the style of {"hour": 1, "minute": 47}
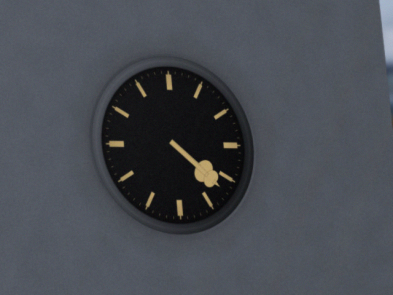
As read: {"hour": 4, "minute": 22}
